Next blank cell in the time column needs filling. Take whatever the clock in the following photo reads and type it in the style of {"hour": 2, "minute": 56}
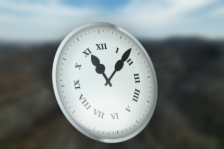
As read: {"hour": 11, "minute": 8}
